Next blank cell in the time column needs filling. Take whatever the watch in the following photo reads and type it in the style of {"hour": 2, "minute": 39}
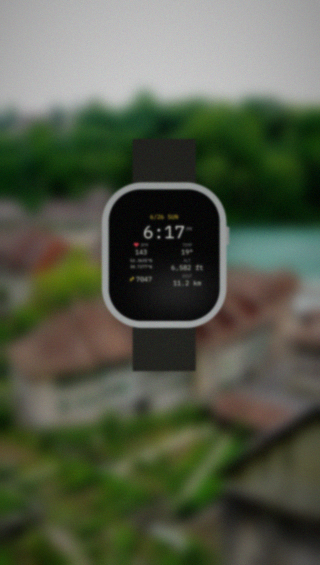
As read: {"hour": 6, "minute": 17}
